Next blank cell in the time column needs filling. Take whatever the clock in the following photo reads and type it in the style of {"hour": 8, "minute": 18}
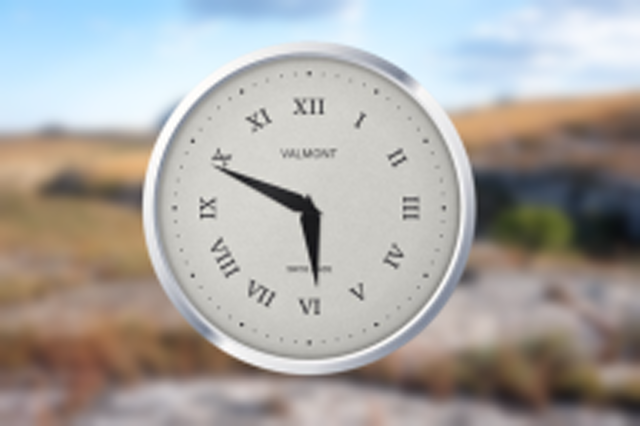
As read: {"hour": 5, "minute": 49}
